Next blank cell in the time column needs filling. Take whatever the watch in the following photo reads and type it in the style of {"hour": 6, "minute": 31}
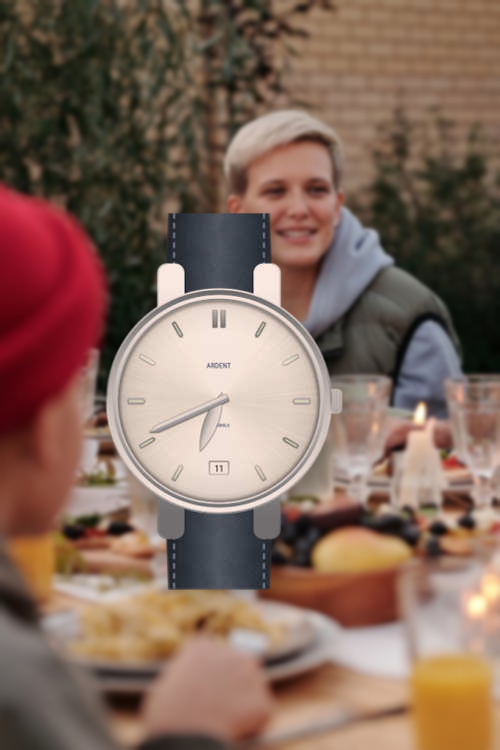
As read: {"hour": 6, "minute": 41}
